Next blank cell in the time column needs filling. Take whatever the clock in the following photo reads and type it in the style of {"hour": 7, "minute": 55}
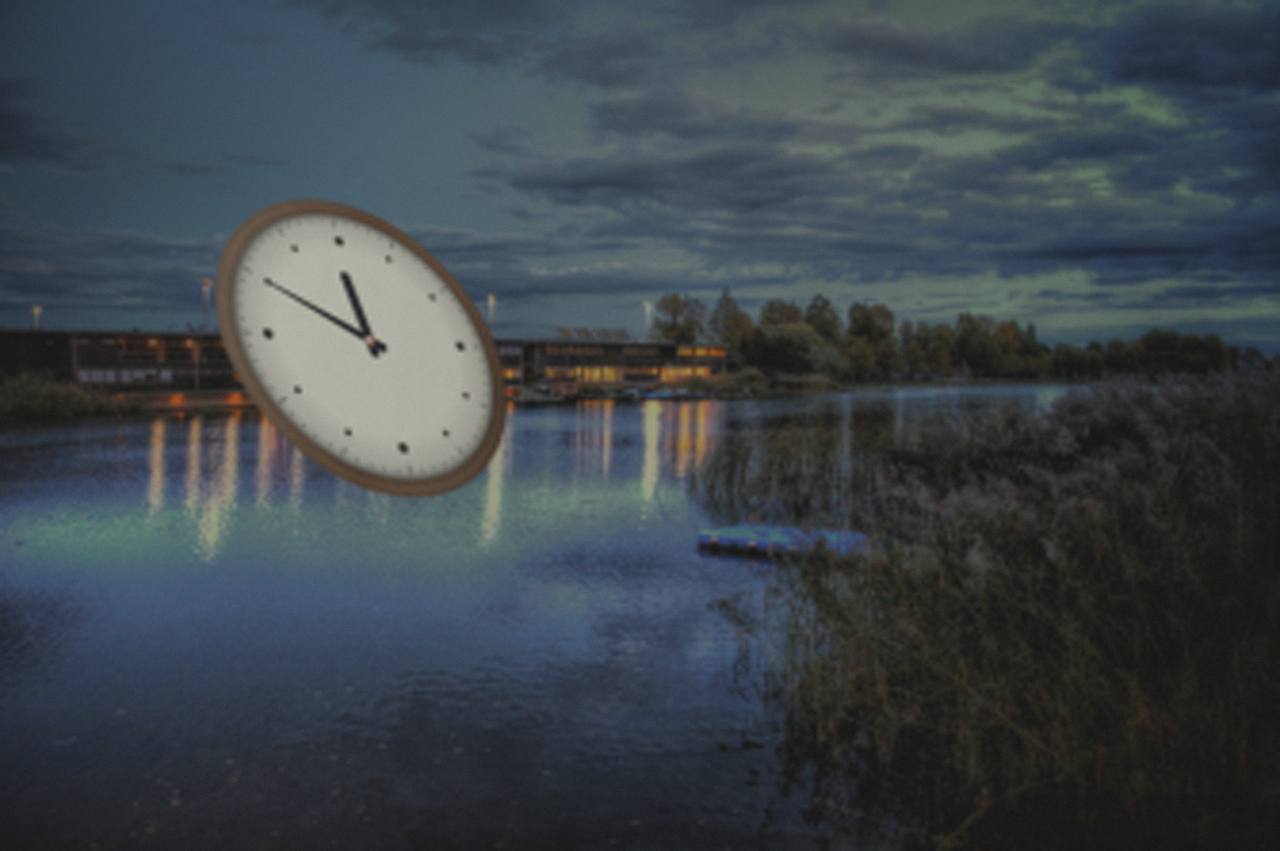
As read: {"hour": 11, "minute": 50}
